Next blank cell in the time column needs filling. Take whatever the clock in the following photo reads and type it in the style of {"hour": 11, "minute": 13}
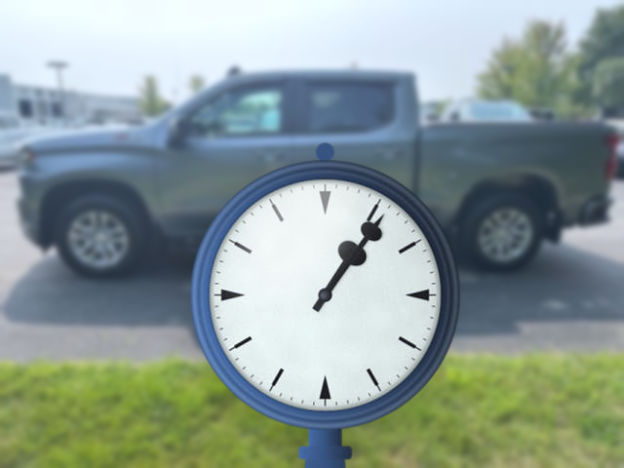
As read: {"hour": 1, "minute": 6}
